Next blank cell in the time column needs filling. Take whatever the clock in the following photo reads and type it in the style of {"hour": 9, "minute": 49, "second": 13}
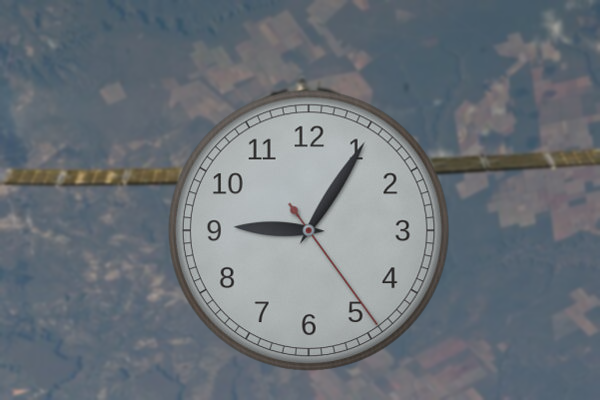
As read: {"hour": 9, "minute": 5, "second": 24}
